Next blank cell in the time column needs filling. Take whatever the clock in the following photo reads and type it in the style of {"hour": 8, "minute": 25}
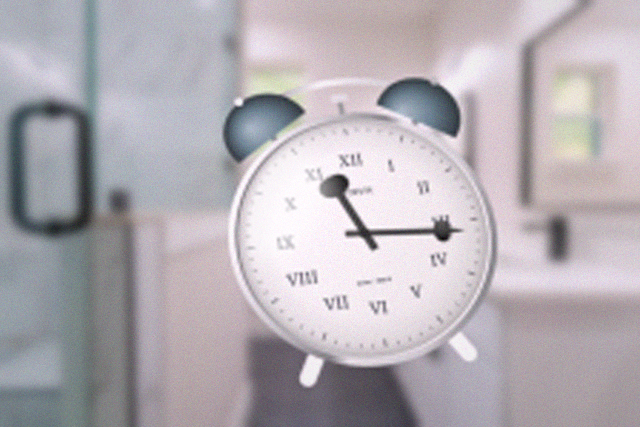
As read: {"hour": 11, "minute": 16}
